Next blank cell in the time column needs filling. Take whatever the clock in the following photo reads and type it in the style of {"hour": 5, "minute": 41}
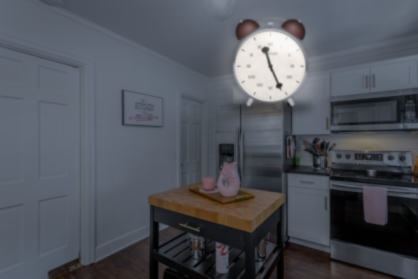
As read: {"hour": 11, "minute": 26}
